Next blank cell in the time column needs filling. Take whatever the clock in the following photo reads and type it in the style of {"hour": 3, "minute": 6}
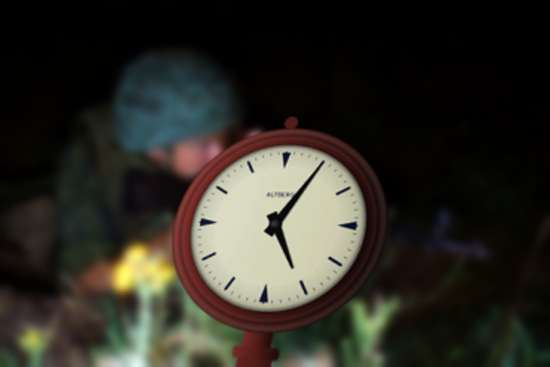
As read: {"hour": 5, "minute": 5}
